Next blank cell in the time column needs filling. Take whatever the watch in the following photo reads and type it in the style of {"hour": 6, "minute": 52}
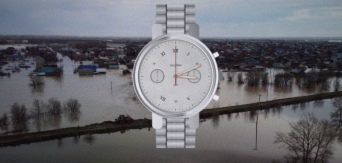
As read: {"hour": 3, "minute": 11}
